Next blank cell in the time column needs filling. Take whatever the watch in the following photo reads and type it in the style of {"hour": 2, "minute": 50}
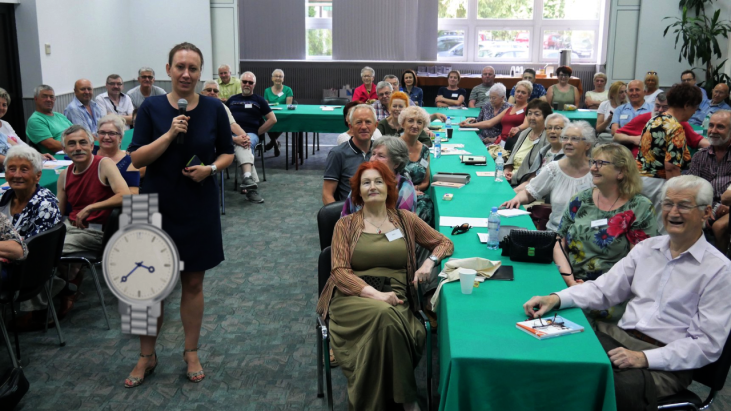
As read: {"hour": 3, "minute": 38}
